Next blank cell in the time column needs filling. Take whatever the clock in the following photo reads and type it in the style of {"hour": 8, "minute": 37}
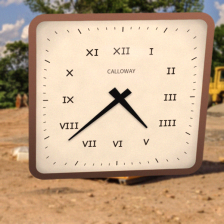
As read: {"hour": 4, "minute": 38}
